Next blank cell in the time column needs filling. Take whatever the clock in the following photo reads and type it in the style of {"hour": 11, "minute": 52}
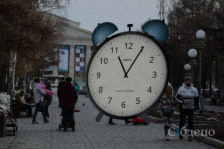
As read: {"hour": 11, "minute": 5}
